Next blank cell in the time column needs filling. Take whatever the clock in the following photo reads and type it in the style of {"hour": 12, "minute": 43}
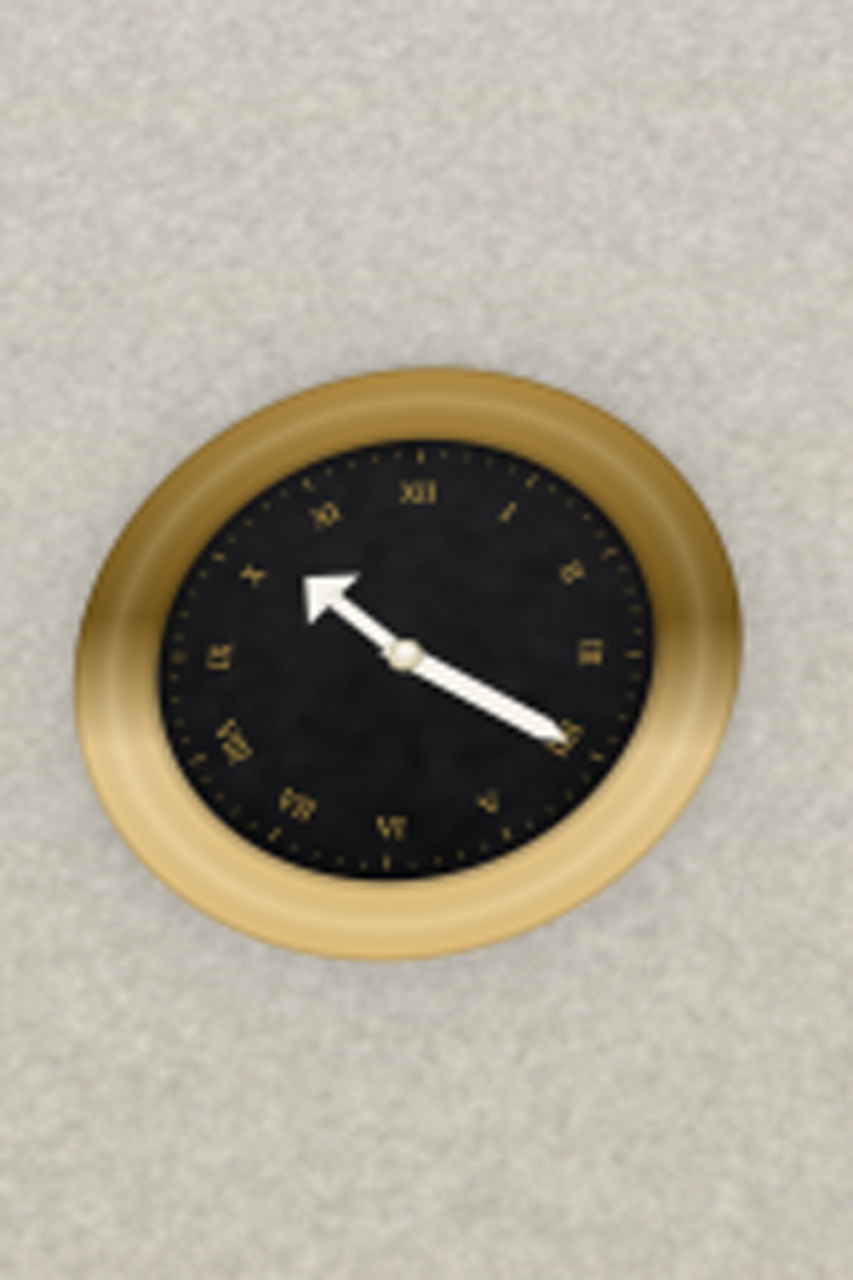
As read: {"hour": 10, "minute": 20}
